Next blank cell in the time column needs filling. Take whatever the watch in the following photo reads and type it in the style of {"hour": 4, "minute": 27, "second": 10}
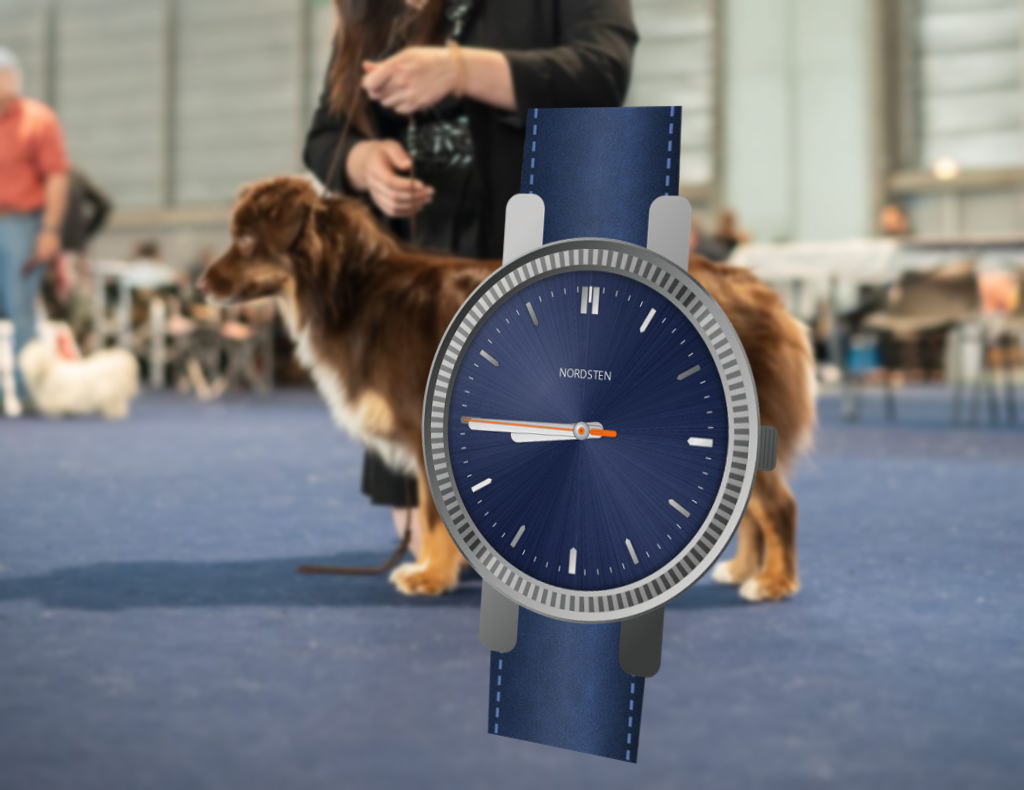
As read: {"hour": 8, "minute": 44, "second": 45}
